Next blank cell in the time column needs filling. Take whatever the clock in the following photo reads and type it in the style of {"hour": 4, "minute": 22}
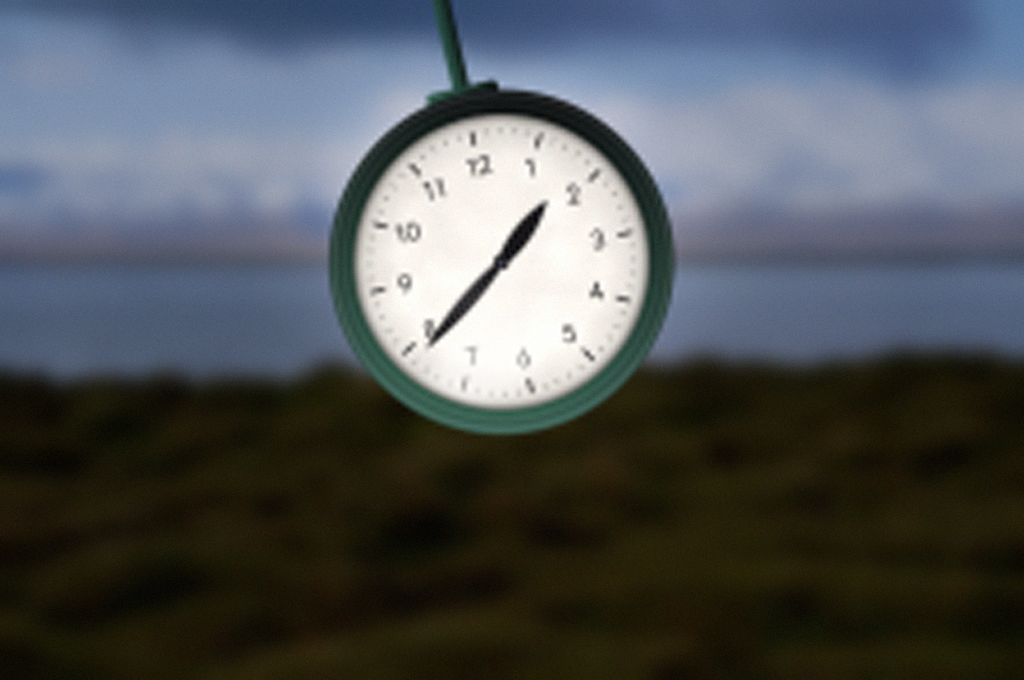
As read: {"hour": 1, "minute": 39}
